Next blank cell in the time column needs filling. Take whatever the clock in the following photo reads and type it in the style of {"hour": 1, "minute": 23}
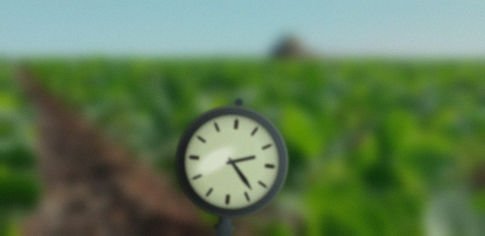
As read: {"hour": 2, "minute": 23}
